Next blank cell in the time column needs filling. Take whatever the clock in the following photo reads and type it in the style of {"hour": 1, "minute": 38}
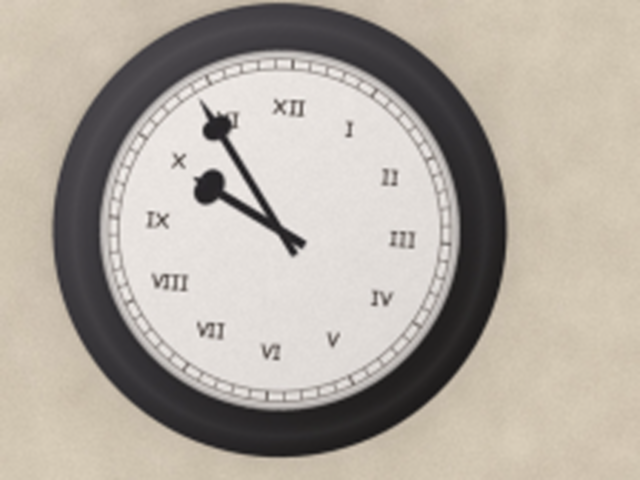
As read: {"hour": 9, "minute": 54}
